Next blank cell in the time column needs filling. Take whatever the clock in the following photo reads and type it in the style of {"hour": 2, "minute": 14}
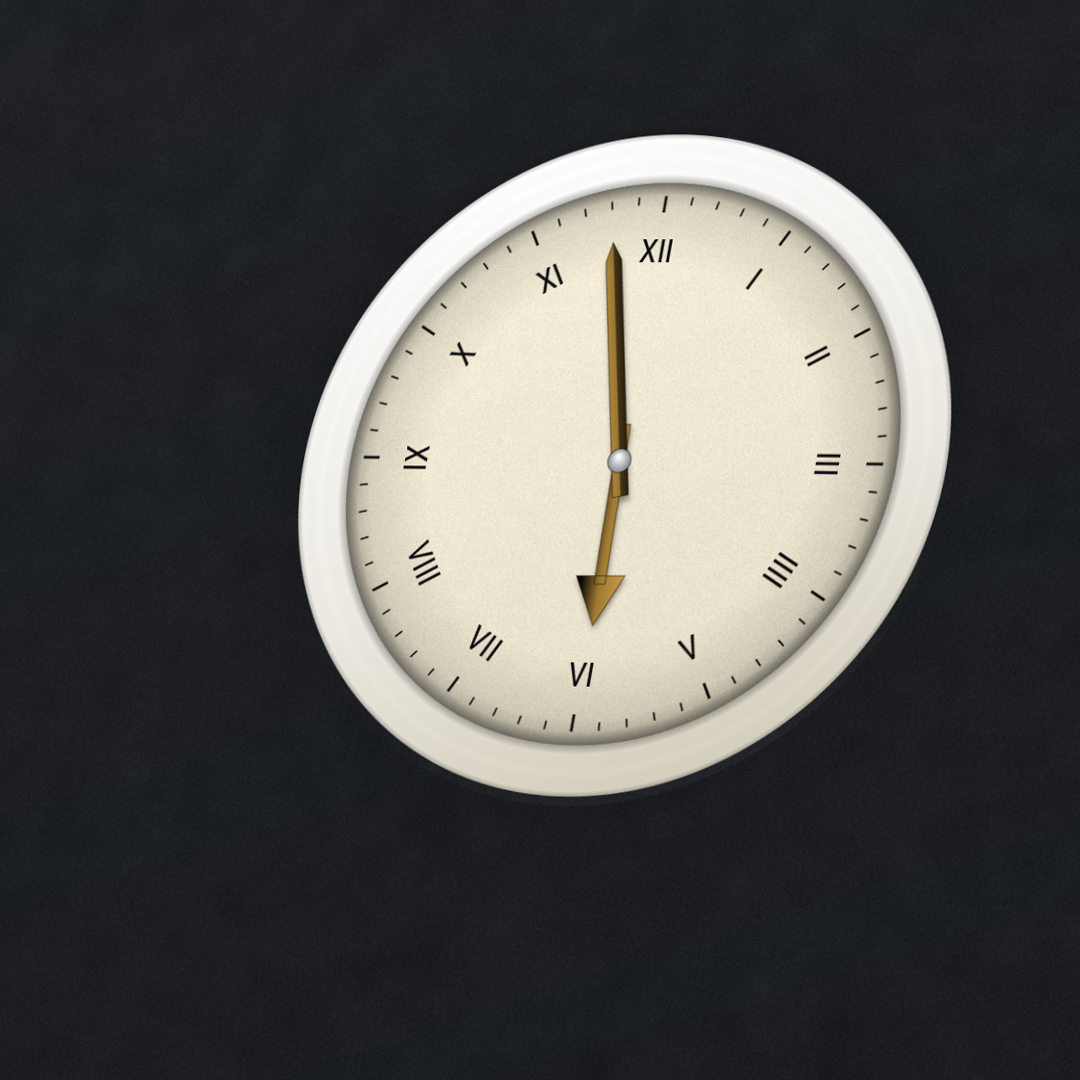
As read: {"hour": 5, "minute": 58}
